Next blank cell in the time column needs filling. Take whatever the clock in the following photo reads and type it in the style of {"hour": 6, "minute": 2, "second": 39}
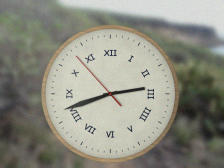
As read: {"hour": 2, "minute": 41, "second": 53}
